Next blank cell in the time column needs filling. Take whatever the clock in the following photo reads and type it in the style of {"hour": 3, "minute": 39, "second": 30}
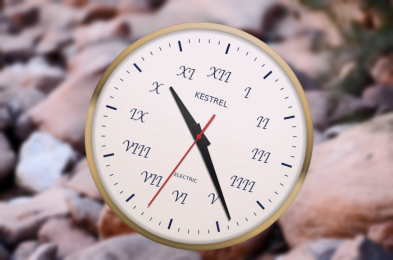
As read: {"hour": 10, "minute": 23, "second": 33}
